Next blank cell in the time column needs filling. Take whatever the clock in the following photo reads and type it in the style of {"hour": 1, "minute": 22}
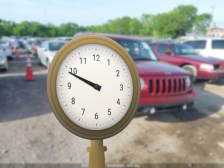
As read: {"hour": 9, "minute": 49}
